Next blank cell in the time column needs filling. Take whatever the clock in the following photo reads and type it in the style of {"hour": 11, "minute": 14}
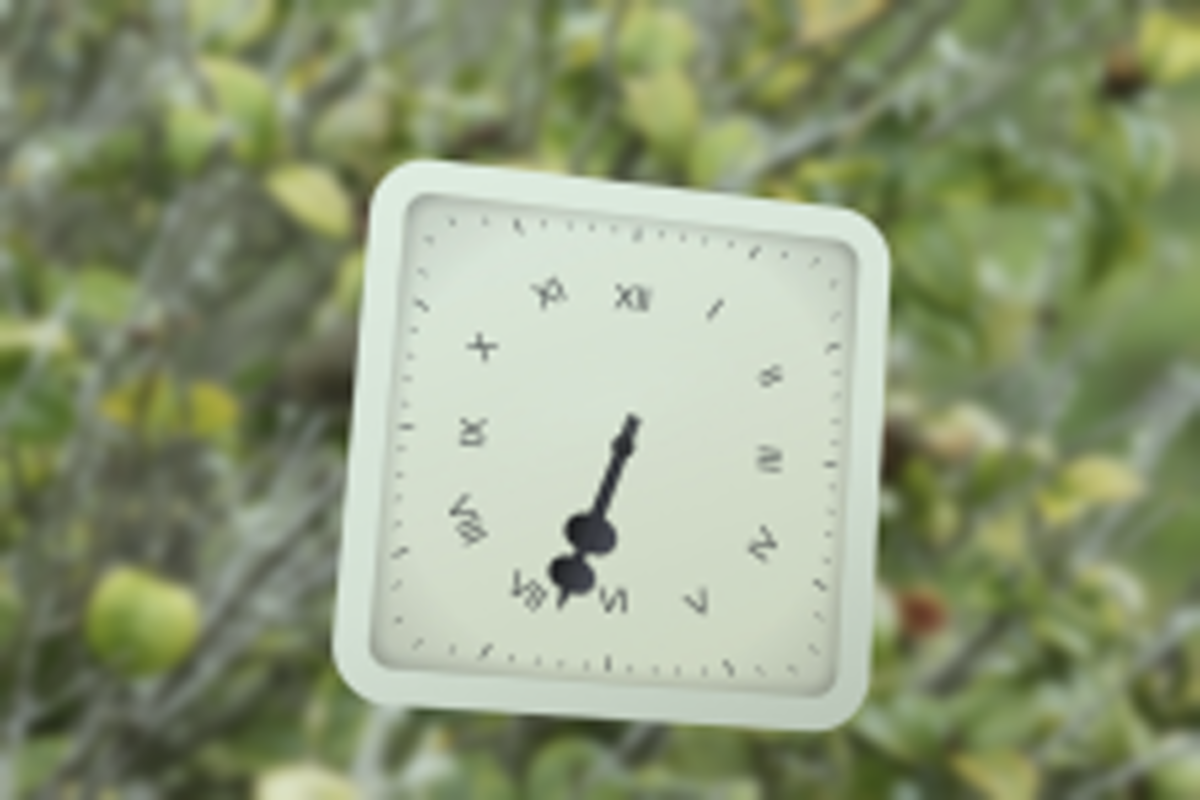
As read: {"hour": 6, "minute": 33}
